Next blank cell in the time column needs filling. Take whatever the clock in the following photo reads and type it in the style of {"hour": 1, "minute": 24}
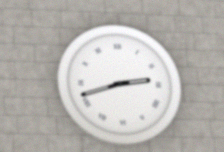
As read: {"hour": 2, "minute": 42}
